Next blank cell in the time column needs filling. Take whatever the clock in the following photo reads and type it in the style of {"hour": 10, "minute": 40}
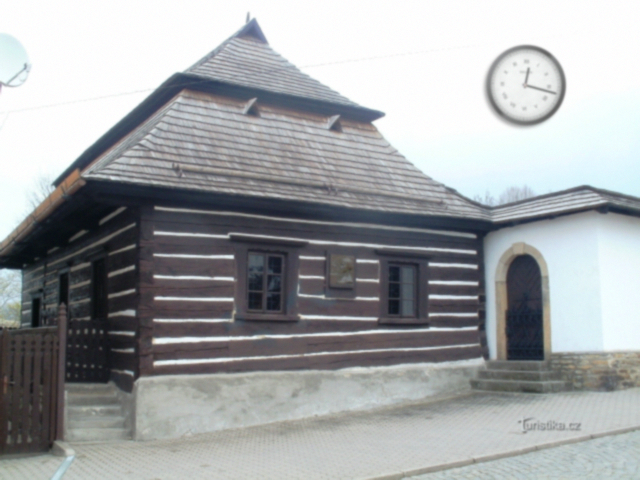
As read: {"hour": 12, "minute": 17}
